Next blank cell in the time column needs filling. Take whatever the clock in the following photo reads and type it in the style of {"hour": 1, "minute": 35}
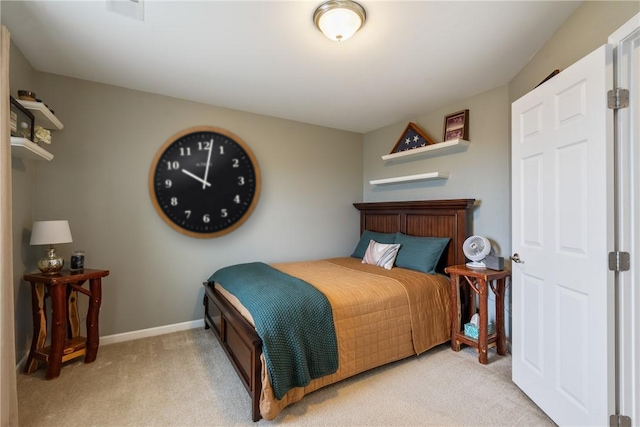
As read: {"hour": 10, "minute": 2}
